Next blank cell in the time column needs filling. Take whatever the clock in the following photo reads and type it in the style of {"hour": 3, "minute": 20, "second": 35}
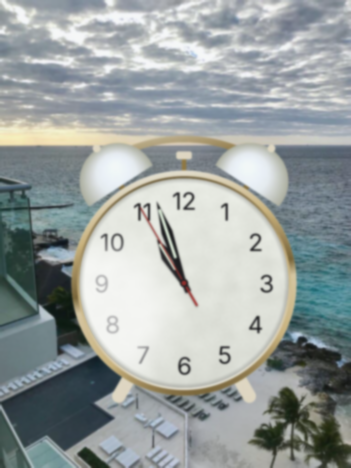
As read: {"hour": 10, "minute": 56, "second": 55}
